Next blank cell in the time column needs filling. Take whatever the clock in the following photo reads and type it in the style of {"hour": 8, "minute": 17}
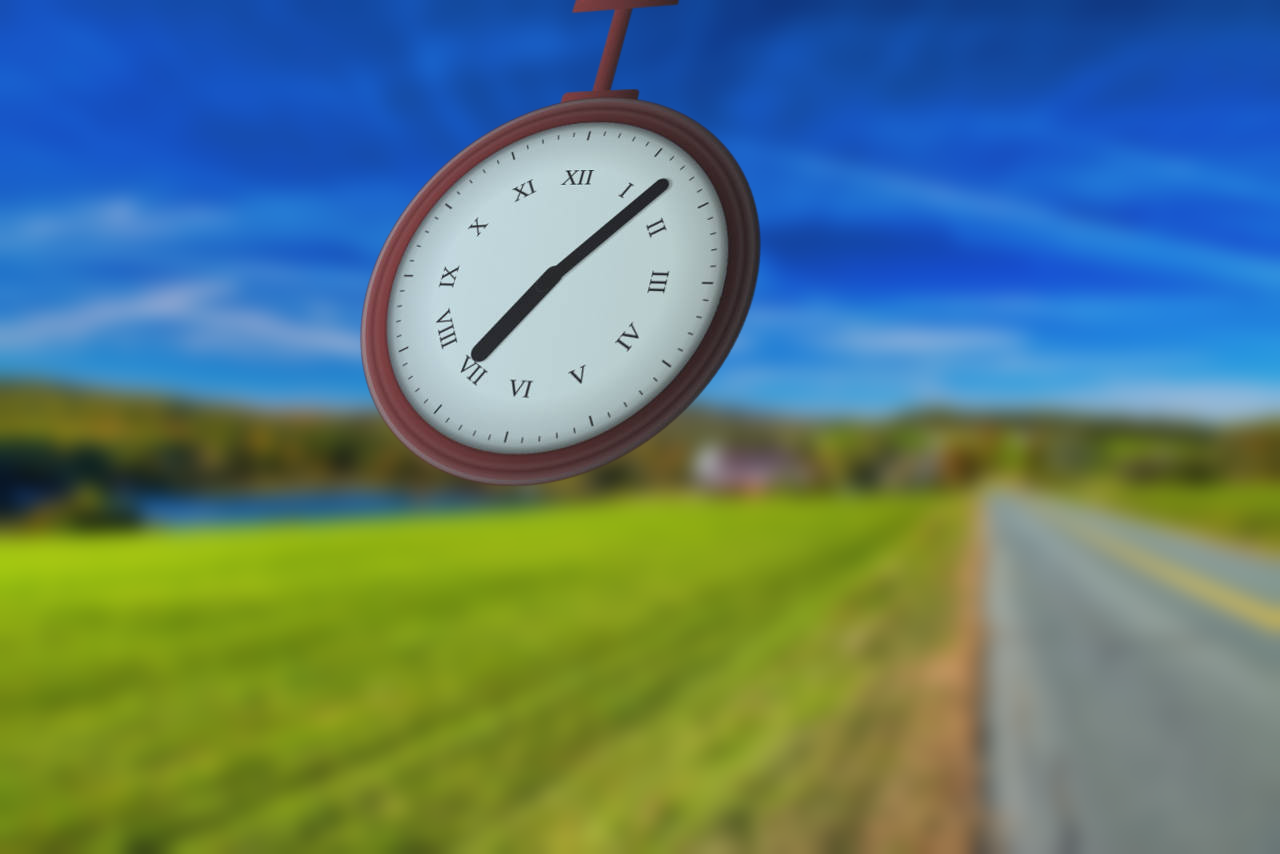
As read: {"hour": 7, "minute": 7}
